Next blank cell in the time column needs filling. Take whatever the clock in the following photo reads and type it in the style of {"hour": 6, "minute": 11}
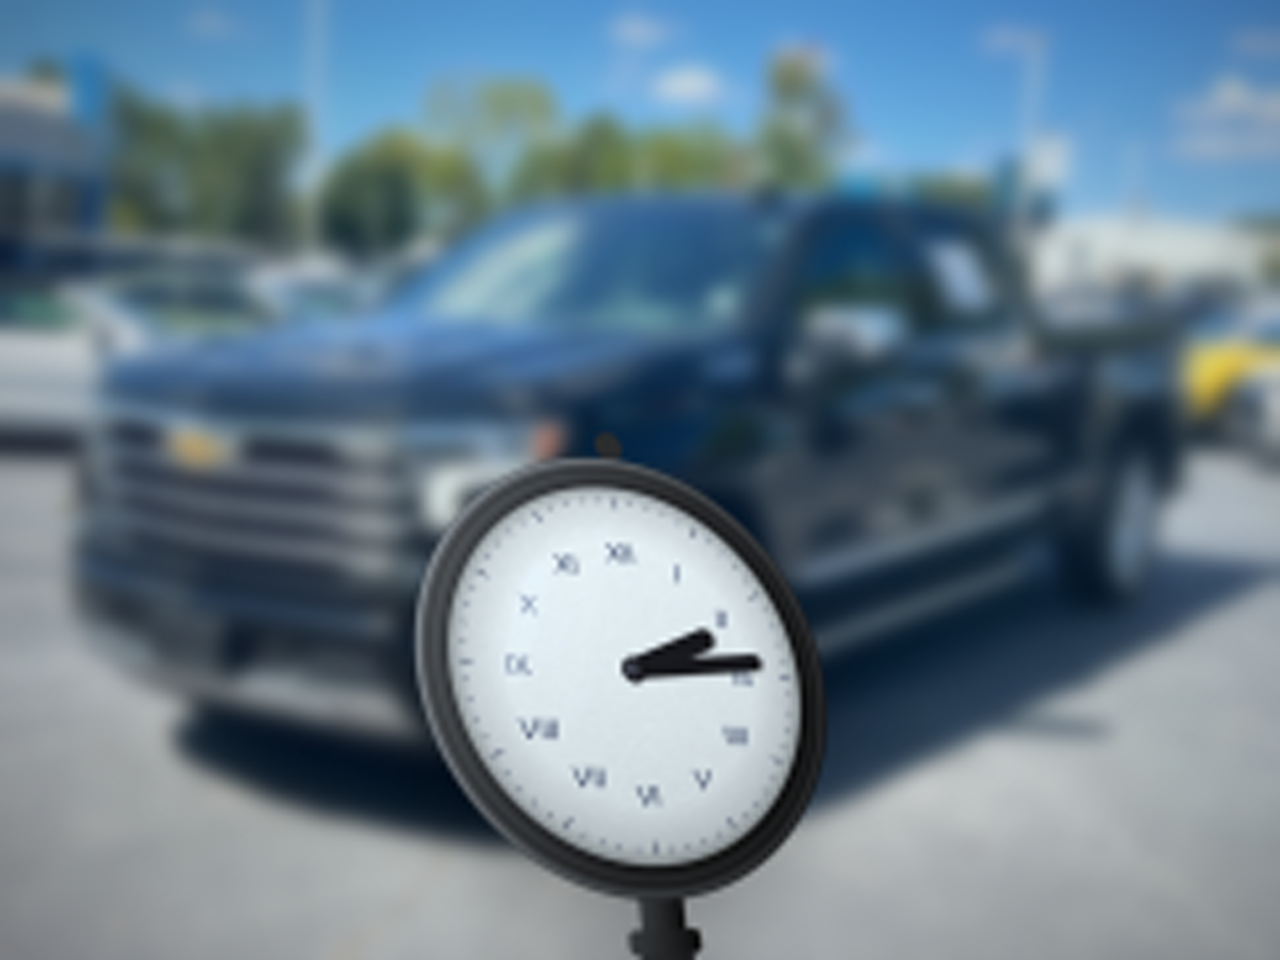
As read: {"hour": 2, "minute": 14}
